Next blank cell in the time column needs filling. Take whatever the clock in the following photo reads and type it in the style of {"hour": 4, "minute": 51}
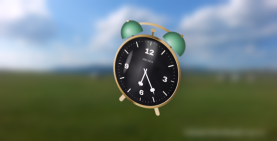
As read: {"hour": 6, "minute": 24}
